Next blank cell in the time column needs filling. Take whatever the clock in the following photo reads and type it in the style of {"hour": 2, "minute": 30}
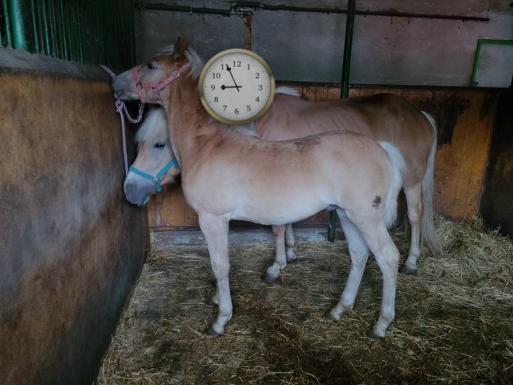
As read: {"hour": 8, "minute": 56}
